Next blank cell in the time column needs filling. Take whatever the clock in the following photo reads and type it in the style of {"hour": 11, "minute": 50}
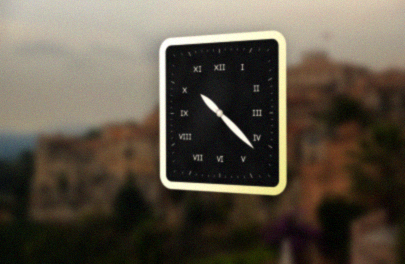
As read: {"hour": 10, "minute": 22}
